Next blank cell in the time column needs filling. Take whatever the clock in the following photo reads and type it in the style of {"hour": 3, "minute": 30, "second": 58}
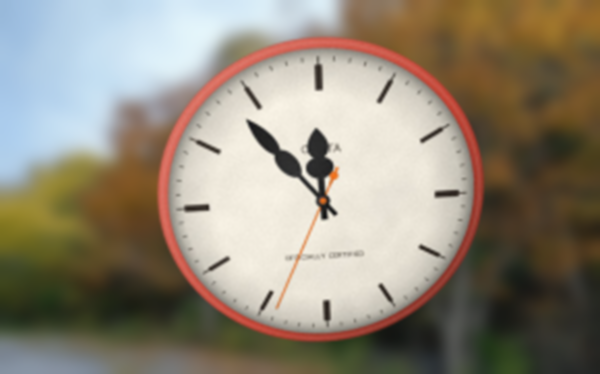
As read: {"hour": 11, "minute": 53, "second": 34}
